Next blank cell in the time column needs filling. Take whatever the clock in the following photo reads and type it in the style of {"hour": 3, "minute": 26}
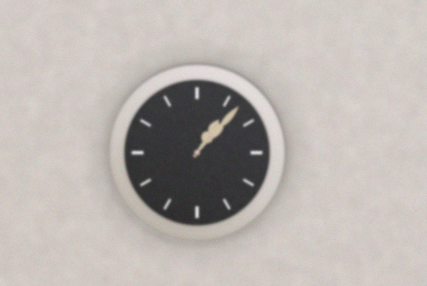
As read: {"hour": 1, "minute": 7}
